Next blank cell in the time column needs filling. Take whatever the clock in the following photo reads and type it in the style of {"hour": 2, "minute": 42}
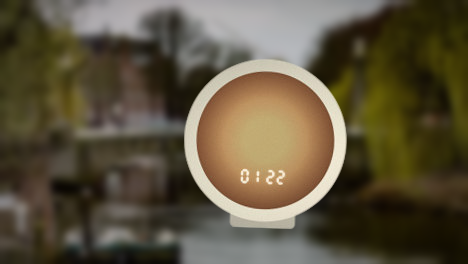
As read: {"hour": 1, "minute": 22}
